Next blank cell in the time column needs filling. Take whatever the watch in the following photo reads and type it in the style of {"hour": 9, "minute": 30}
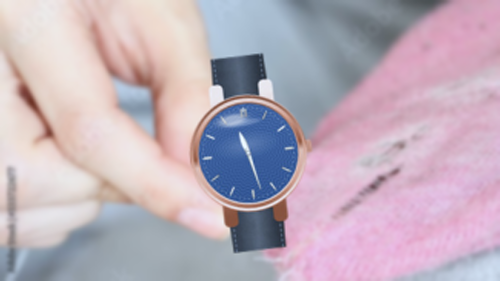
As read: {"hour": 11, "minute": 28}
